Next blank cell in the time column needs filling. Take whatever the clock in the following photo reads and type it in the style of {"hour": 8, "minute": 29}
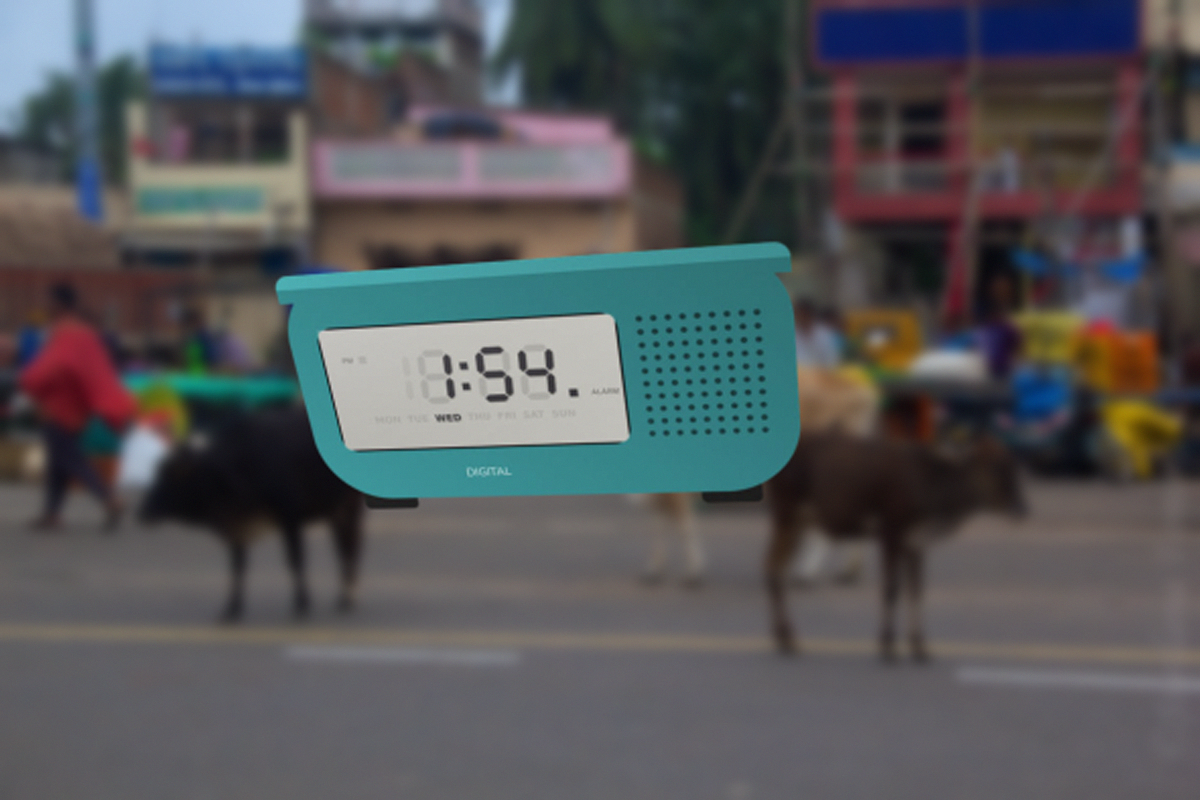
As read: {"hour": 1, "minute": 54}
